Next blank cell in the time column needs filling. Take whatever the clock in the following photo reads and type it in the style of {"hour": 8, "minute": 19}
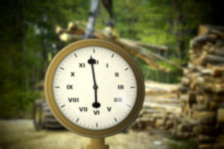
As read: {"hour": 5, "minute": 59}
